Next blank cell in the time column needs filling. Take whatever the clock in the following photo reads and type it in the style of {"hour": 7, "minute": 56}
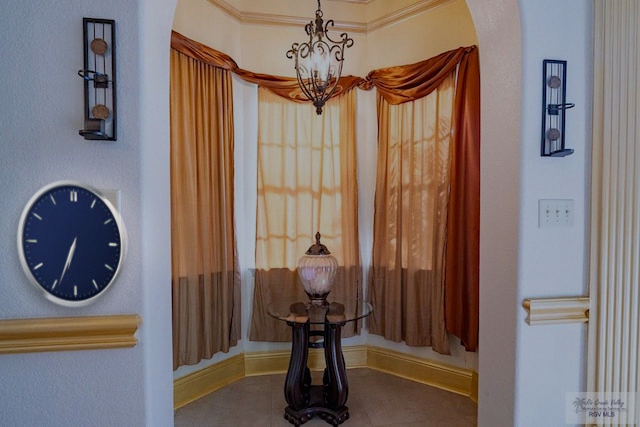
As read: {"hour": 6, "minute": 34}
